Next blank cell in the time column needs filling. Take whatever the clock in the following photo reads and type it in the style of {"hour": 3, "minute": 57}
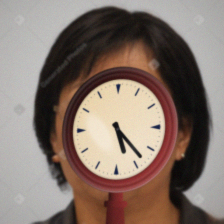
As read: {"hour": 5, "minute": 23}
